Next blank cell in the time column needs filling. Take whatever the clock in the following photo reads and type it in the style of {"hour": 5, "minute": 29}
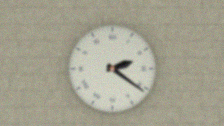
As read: {"hour": 2, "minute": 21}
